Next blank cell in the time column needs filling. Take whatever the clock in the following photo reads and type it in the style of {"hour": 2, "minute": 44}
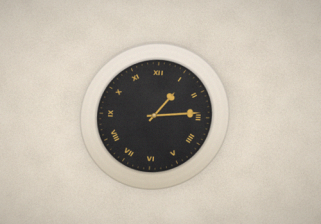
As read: {"hour": 1, "minute": 14}
